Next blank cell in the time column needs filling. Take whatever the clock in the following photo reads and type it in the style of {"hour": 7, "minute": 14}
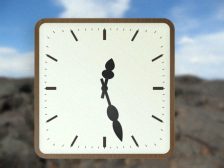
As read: {"hour": 12, "minute": 27}
